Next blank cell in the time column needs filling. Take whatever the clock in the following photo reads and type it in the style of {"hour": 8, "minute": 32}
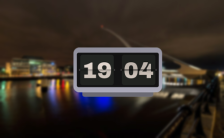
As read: {"hour": 19, "minute": 4}
